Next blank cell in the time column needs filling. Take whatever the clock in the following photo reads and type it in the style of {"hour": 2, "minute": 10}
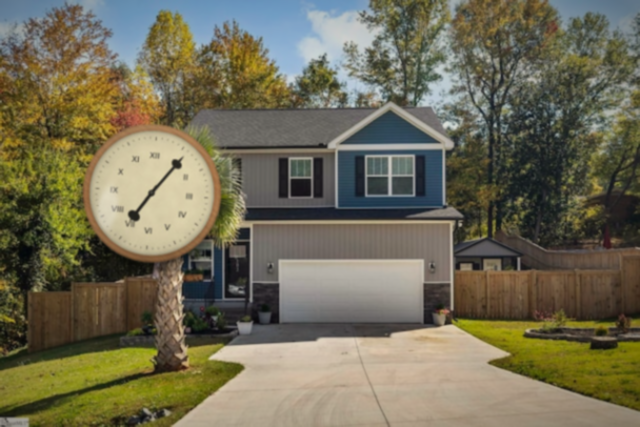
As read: {"hour": 7, "minute": 6}
